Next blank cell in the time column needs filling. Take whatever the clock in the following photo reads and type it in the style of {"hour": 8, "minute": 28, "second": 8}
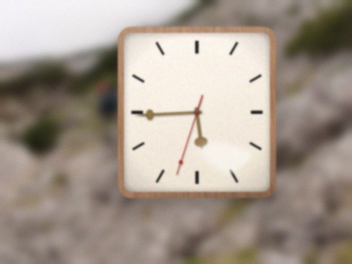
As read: {"hour": 5, "minute": 44, "second": 33}
